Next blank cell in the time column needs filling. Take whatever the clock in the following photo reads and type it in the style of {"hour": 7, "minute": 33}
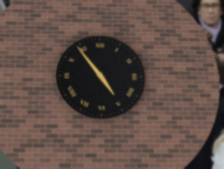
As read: {"hour": 4, "minute": 54}
